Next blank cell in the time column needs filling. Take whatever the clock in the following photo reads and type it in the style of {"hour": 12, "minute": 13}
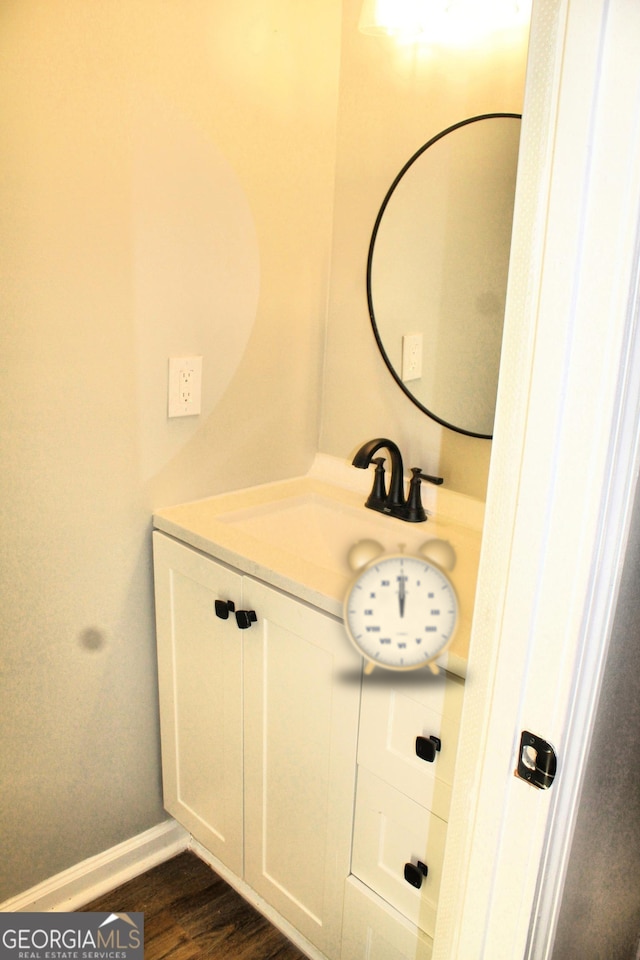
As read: {"hour": 12, "minute": 0}
